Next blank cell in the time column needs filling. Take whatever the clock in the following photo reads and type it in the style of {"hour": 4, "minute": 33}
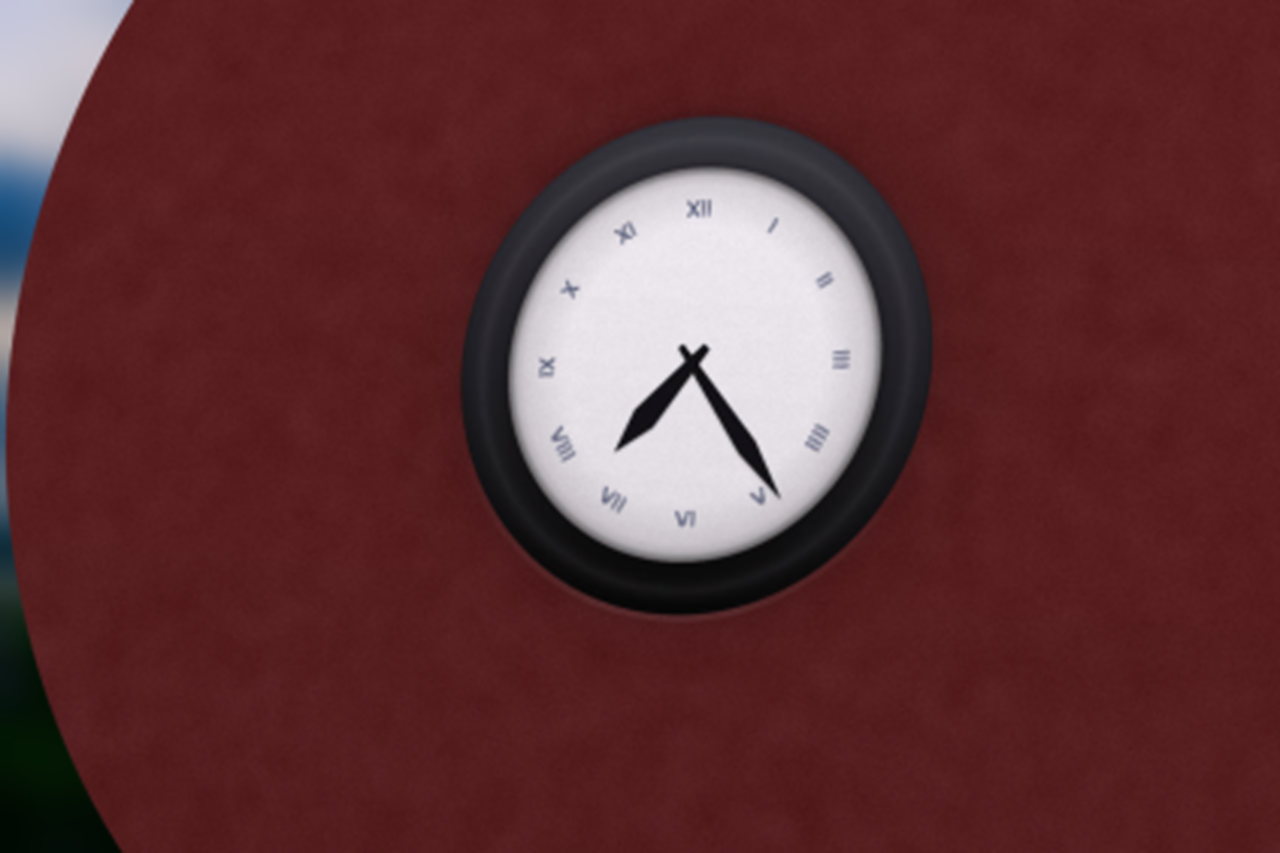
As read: {"hour": 7, "minute": 24}
